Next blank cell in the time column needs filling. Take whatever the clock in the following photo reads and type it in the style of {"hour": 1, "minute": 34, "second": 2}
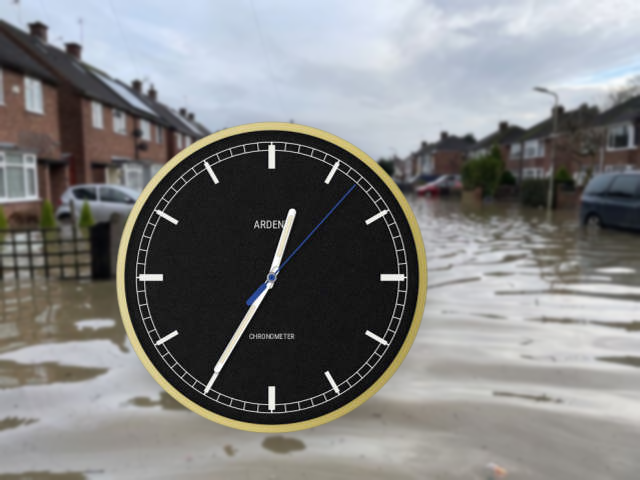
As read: {"hour": 12, "minute": 35, "second": 7}
